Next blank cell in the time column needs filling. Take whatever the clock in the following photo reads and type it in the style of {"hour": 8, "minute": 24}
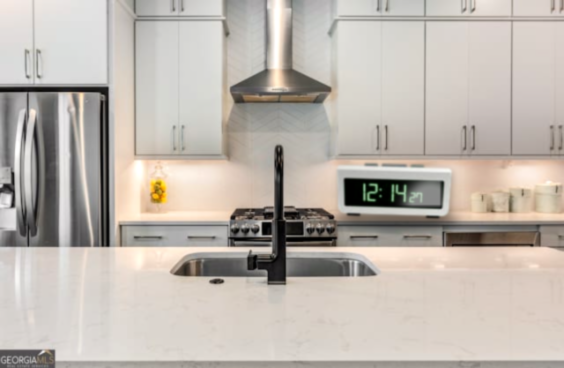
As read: {"hour": 12, "minute": 14}
